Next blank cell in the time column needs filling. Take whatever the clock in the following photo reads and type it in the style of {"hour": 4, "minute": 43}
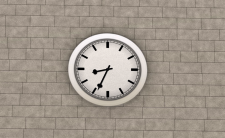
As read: {"hour": 8, "minute": 34}
